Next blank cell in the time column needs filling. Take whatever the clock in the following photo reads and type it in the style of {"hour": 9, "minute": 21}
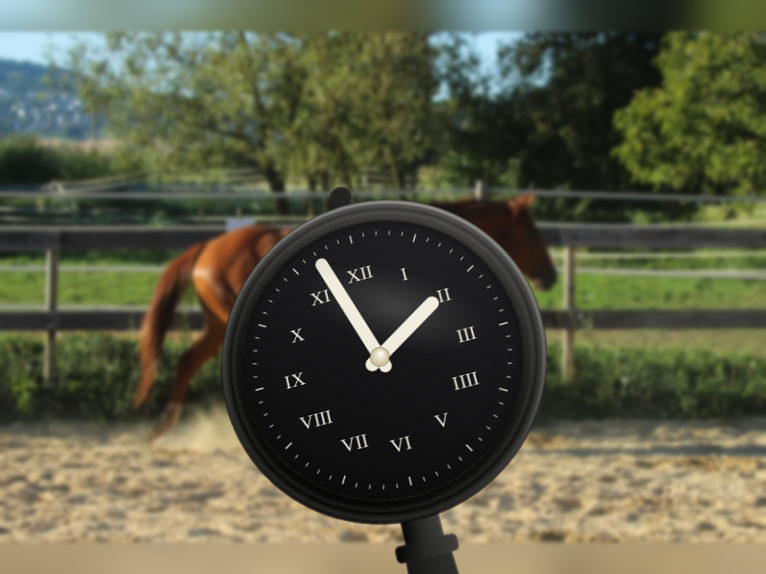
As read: {"hour": 1, "minute": 57}
